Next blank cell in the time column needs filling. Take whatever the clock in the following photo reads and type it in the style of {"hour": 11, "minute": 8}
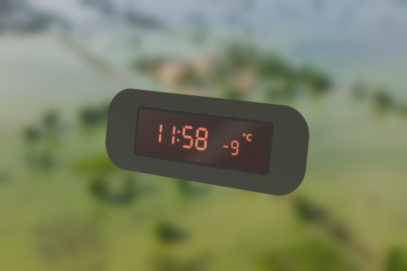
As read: {"hour": 11, "minute": 58}
